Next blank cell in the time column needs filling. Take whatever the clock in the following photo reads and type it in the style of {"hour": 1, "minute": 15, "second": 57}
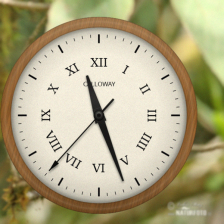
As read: {"hour": 11, "minute": 26, "second": 37}
